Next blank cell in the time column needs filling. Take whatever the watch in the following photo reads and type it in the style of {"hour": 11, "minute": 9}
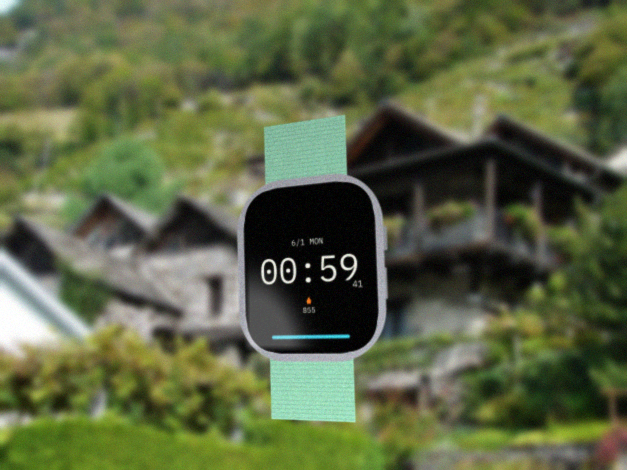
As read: {"hour": 0, "minute": 59}
